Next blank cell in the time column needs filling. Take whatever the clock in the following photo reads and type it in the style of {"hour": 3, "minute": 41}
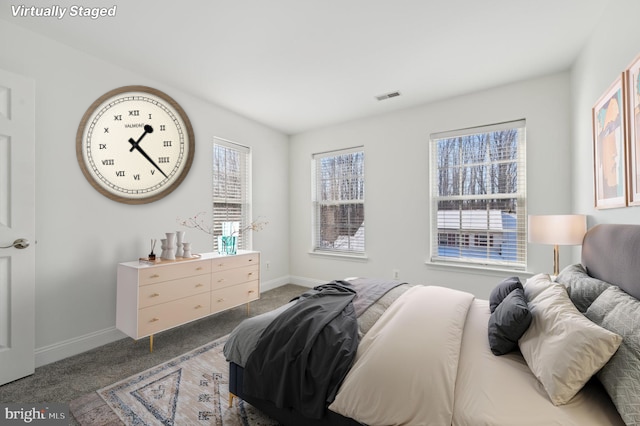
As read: {"hour": 1, "minute": 23}
